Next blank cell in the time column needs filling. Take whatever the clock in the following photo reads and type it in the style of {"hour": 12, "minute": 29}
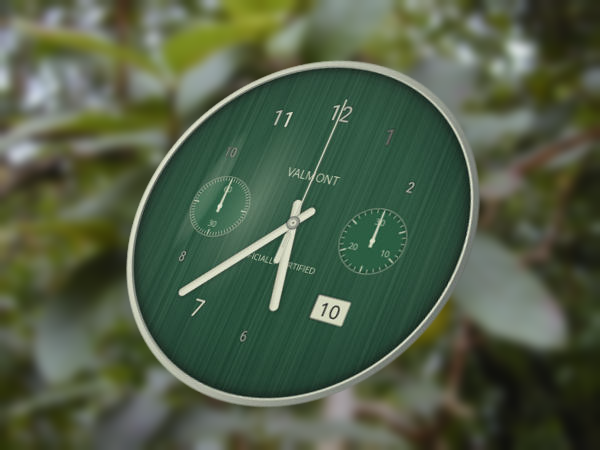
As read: {"hour": 5, "minute": 37}
